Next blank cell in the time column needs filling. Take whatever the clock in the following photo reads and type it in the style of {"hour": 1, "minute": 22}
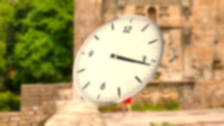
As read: {"hour": 3, "minute": 16}
